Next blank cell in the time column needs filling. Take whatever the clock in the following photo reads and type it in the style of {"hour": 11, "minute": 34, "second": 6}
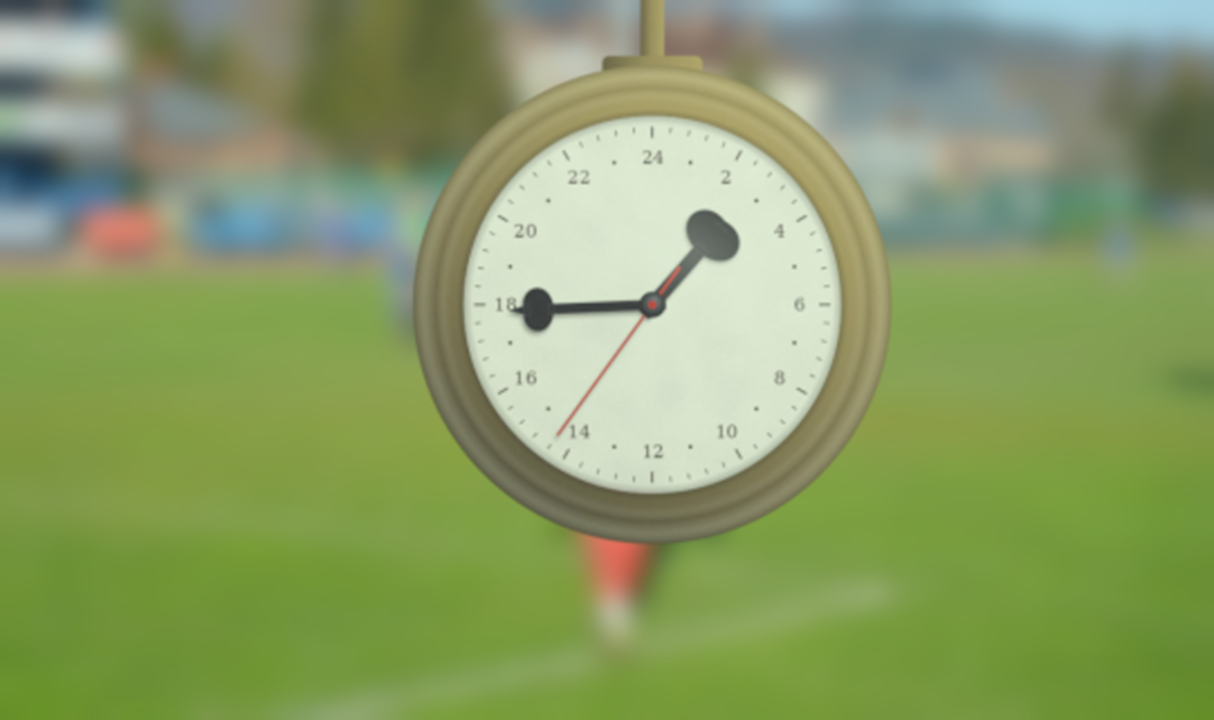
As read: {"hour": 2, "minute": 44, "second": 36}
